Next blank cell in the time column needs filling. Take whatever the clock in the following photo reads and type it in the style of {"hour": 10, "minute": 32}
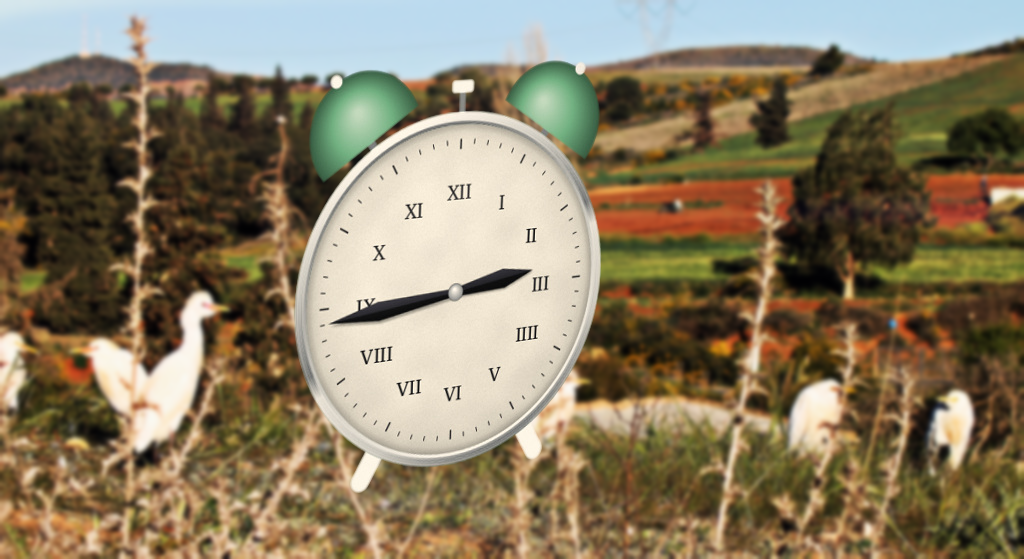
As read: {"hour": 2, "minute": 44}
